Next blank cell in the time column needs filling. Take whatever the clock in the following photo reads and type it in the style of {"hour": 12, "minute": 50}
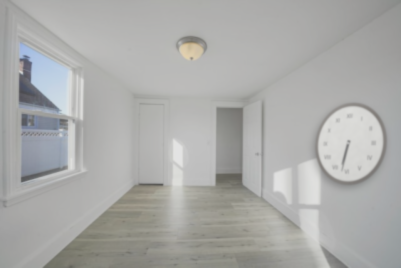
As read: {"hour": 6, "minute": 32}
